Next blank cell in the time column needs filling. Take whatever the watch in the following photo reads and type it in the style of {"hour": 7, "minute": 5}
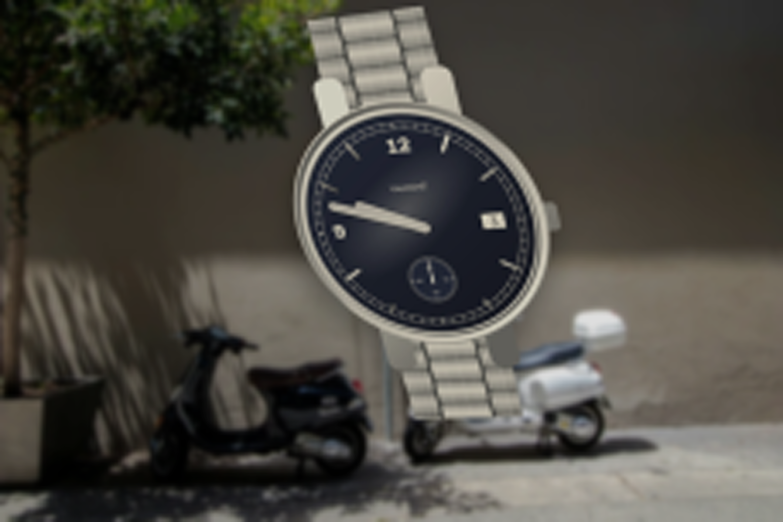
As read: {"hour": 9, "minute": 48}
